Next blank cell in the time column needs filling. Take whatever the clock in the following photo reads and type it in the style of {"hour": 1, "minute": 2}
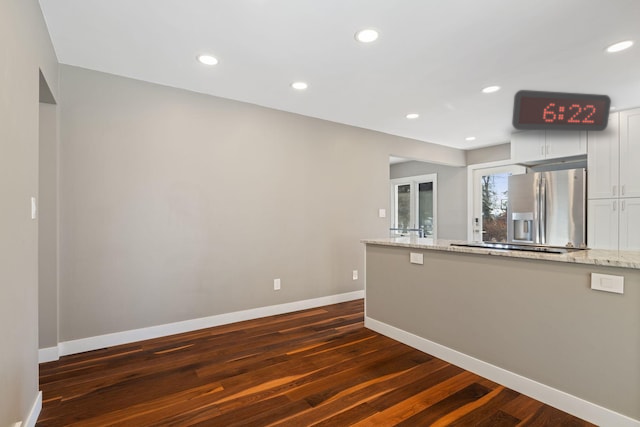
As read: {"hour": 6, "minute": 22}
